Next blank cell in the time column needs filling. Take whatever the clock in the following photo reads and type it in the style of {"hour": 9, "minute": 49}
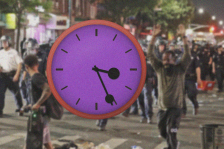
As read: {"hour": 3, "minute": 26}
